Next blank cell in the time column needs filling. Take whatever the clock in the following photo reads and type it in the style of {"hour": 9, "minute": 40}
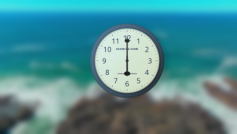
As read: {"hour": 6, "minute": 0}
